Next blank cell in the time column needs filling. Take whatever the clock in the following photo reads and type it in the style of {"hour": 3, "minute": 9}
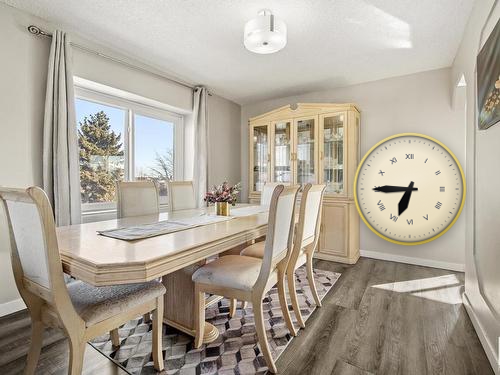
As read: {"hour": 6, "minute": 45}
